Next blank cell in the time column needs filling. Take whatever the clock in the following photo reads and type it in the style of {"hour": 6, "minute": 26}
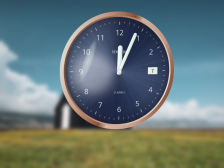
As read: {"hour": 12, "minute": 4}
